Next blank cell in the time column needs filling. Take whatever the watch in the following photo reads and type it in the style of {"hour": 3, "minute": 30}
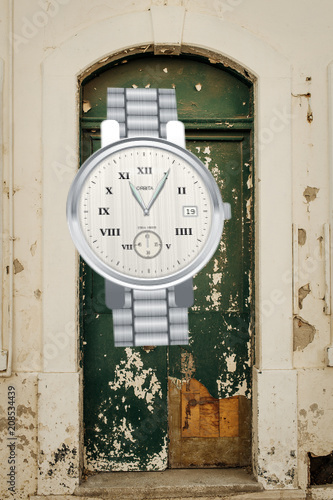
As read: {"hour": 11, "minute": 5}
